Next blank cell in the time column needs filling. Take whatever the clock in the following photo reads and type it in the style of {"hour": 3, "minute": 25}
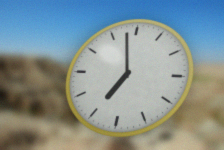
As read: {"hour": 6, "minute": 58}
